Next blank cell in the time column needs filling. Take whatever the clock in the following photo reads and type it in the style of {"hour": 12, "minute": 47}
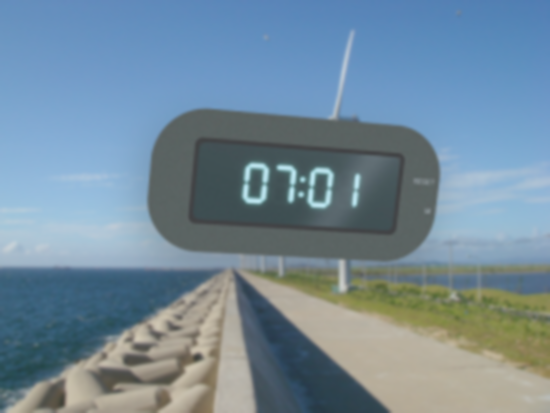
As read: {"hour": 7, "minute": 1}
